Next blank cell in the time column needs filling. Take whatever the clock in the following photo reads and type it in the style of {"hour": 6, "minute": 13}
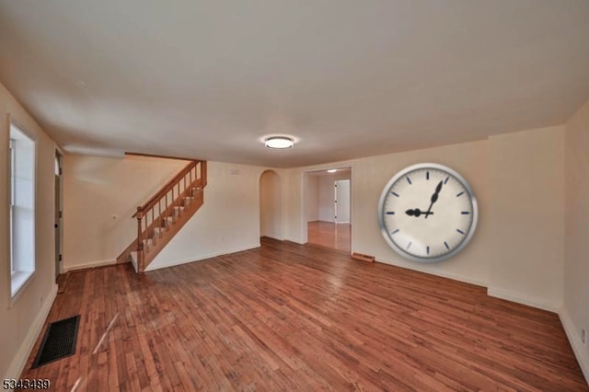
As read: {"hour": 9, "minute": 4}
